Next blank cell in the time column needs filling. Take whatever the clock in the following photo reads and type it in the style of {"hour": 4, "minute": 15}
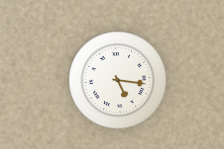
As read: {"hour": 5, "minute": 17}
